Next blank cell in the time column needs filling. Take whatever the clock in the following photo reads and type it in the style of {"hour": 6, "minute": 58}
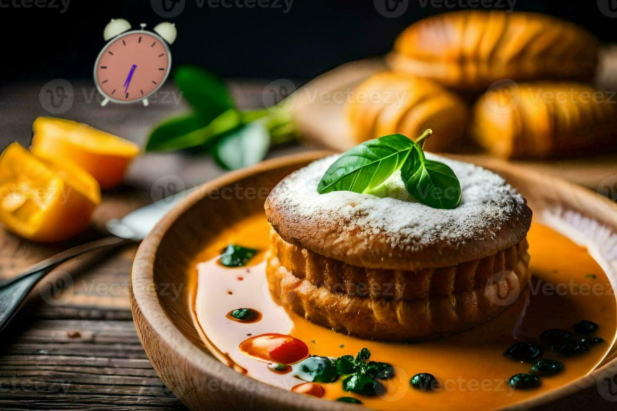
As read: {"hour": 6, "minute": 31}
